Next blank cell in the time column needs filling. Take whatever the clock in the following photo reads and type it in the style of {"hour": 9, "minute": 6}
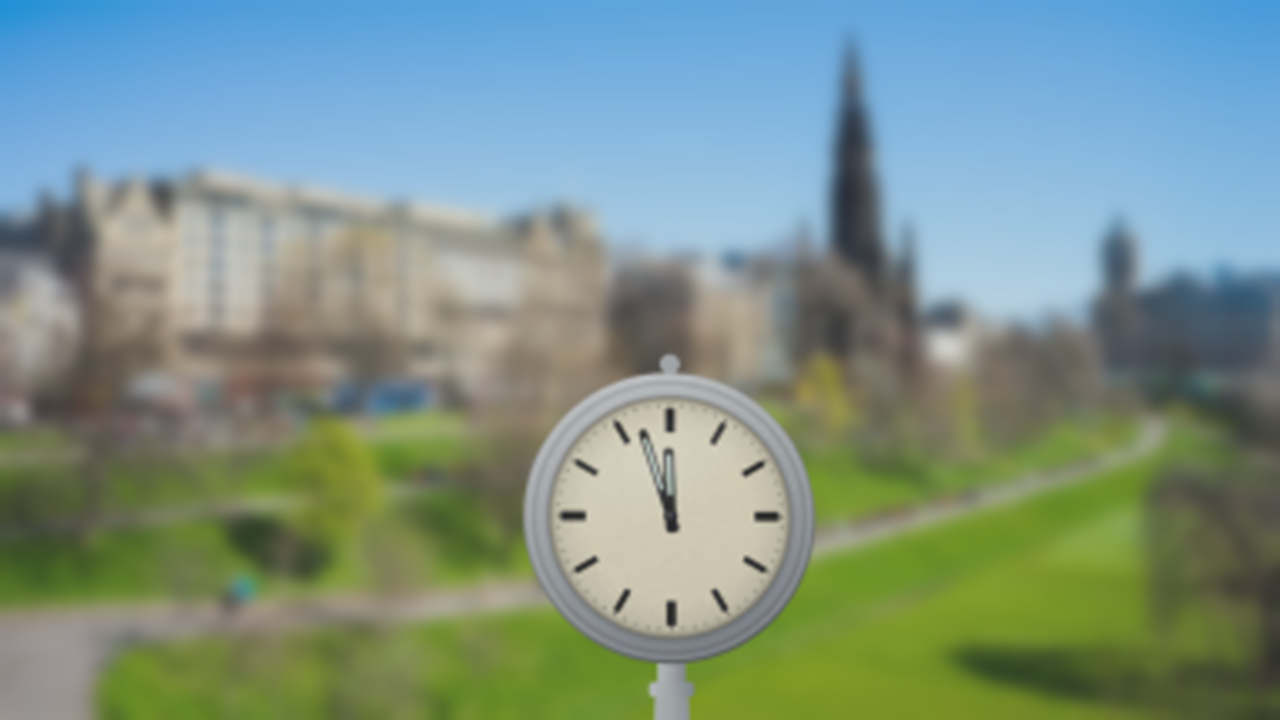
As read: {"hour": 11, "minute": 57}
